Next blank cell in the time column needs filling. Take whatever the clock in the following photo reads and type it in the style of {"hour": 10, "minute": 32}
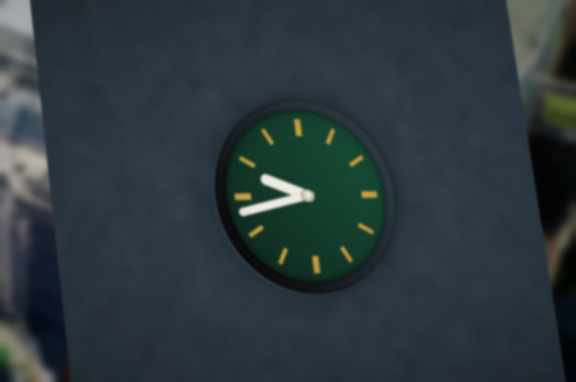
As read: {"hour": 9, "minute": 43}
